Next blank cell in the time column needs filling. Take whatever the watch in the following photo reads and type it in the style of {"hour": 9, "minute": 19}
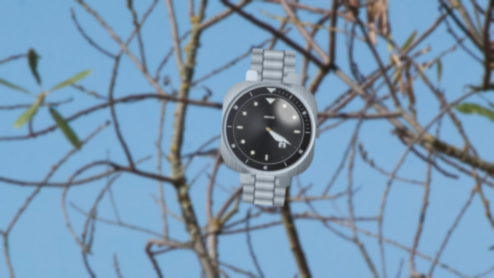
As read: {"hour": 4, "minute": 20}
